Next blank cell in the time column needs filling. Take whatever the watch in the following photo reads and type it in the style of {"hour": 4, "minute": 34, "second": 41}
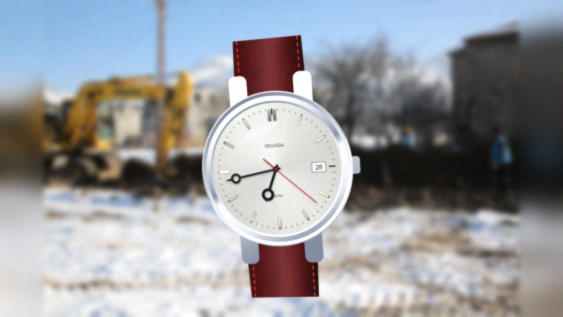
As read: {"hour": 6, "minute": 43, "second": 22}
